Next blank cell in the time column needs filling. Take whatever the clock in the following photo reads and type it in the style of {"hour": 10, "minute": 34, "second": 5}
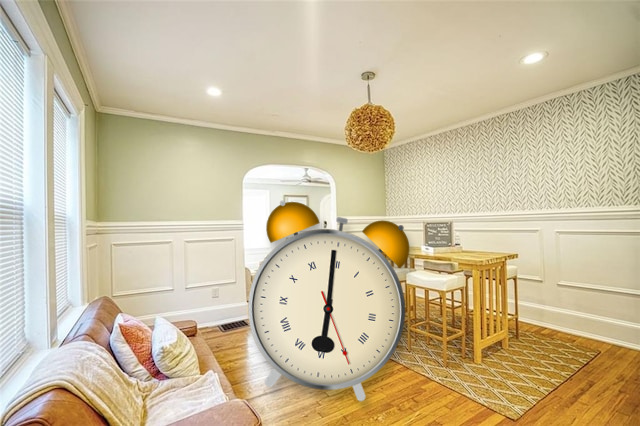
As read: {"hour": 5, "minute": 59, "second": 25}
